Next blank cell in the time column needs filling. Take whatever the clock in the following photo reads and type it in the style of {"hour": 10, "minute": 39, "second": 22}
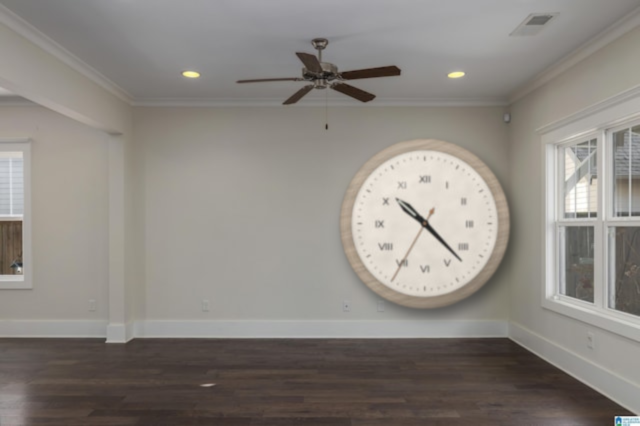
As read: {"hour": 10, "minute": 22, "second": 35}
